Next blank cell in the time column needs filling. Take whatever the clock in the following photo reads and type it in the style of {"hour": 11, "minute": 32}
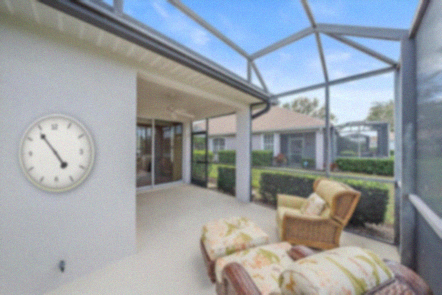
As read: {"hour": 4, "minute": 54}
